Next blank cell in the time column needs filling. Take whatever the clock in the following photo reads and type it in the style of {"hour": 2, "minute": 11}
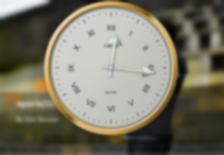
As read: {"hour": 12, "minute": 16}
